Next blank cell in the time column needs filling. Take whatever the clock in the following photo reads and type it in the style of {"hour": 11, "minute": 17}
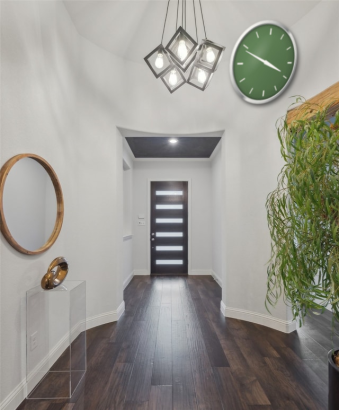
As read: {"hour": 3, "minute": 49}
